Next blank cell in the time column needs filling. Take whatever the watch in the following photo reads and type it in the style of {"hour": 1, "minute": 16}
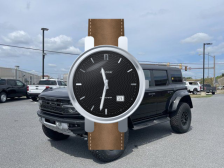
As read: {"hour": 11, "minute": 32}
